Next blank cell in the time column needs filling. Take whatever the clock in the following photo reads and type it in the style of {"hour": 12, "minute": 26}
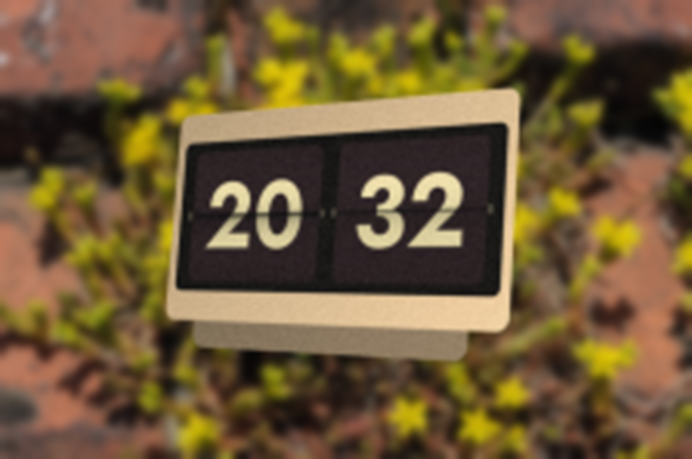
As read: {"hour": 20, "minute": 32}
